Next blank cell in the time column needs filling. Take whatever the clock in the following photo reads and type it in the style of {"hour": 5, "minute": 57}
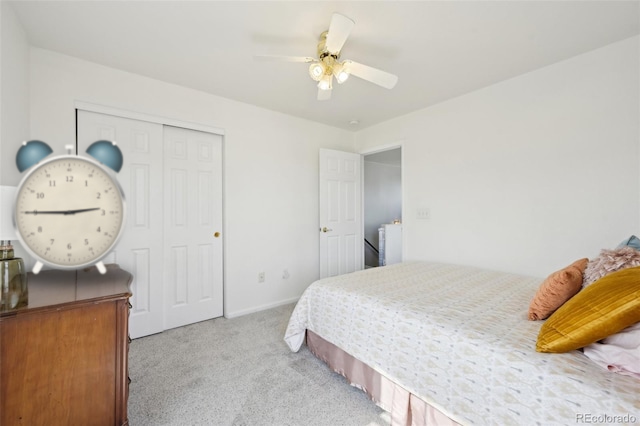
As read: {"hour": 2, "minute": 45}
